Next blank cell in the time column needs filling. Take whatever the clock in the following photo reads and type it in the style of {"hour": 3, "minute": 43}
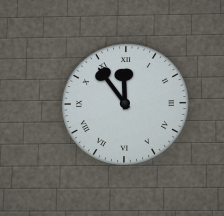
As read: {"hour": 11, "minute": 54}
